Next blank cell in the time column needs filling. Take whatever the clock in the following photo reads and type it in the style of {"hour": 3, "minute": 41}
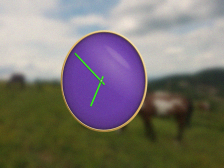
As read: {"hour": 6, "minute": 52}
